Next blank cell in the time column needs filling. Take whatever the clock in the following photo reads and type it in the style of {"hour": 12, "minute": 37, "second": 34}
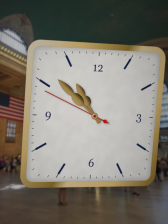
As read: {"hour": 10, "minute": 51, "second": 49}
